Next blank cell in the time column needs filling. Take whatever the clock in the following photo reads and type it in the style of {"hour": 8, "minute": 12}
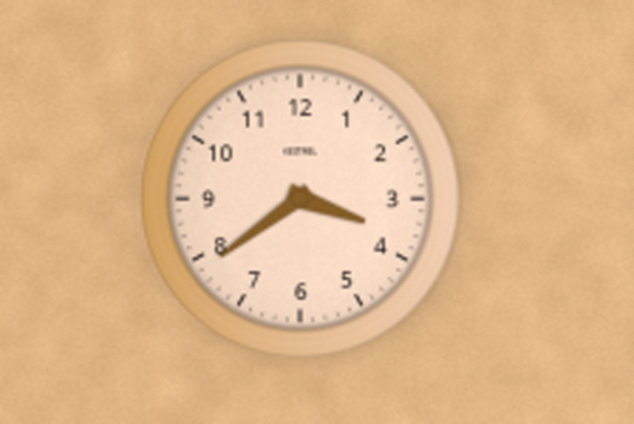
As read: {"hour": 3, "minute": 39}
